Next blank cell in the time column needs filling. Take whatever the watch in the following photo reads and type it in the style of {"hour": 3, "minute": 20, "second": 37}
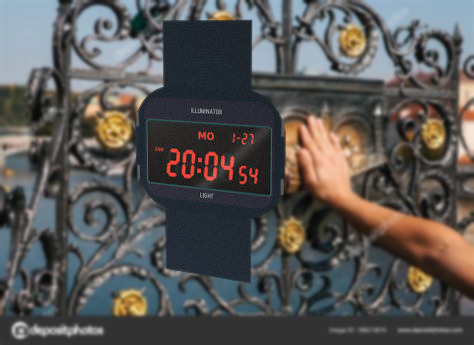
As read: {"hour": 20, "minute": 4, "second": 54}
